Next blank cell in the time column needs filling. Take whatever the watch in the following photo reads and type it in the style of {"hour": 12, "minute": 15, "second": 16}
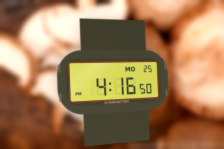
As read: {"hour": 4, "minute": 16, "second": 50}
